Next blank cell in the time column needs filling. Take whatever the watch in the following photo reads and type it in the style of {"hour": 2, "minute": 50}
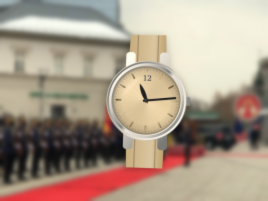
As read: {"hour": 11, "minute": 14}
